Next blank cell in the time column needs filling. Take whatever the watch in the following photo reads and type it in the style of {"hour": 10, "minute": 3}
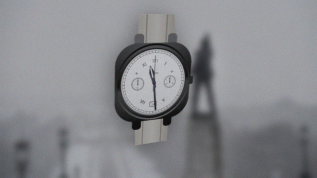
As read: {"hour": 11, "minute": 29}
